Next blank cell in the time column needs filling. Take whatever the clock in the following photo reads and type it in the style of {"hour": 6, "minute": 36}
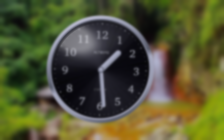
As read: {"hour": 1, "minute": 29}
